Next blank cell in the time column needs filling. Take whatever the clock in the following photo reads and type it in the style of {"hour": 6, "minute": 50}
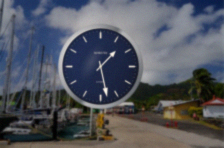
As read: {"hour": 1, "minute": 28}
